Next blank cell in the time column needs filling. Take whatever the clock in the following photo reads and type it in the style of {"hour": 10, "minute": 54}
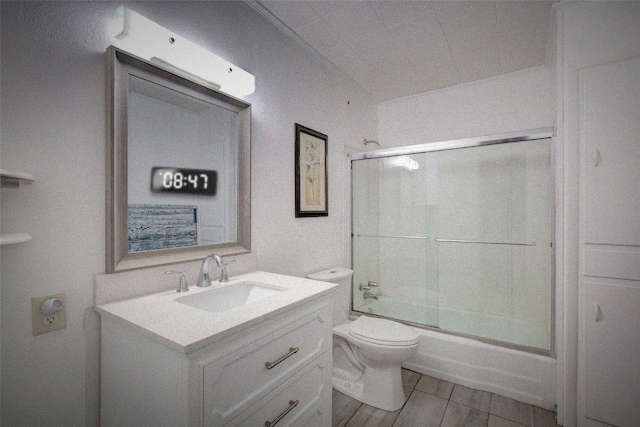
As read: {"hour": 8, "minute": 47}
